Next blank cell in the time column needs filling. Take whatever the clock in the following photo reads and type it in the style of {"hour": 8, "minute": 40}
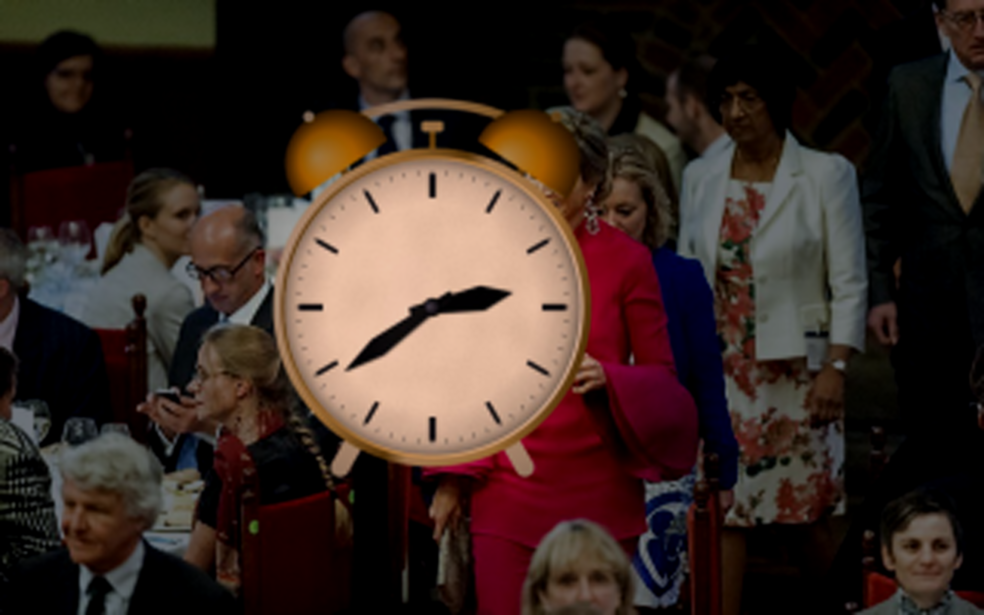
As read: {"hour": 2, "minute": 39}
